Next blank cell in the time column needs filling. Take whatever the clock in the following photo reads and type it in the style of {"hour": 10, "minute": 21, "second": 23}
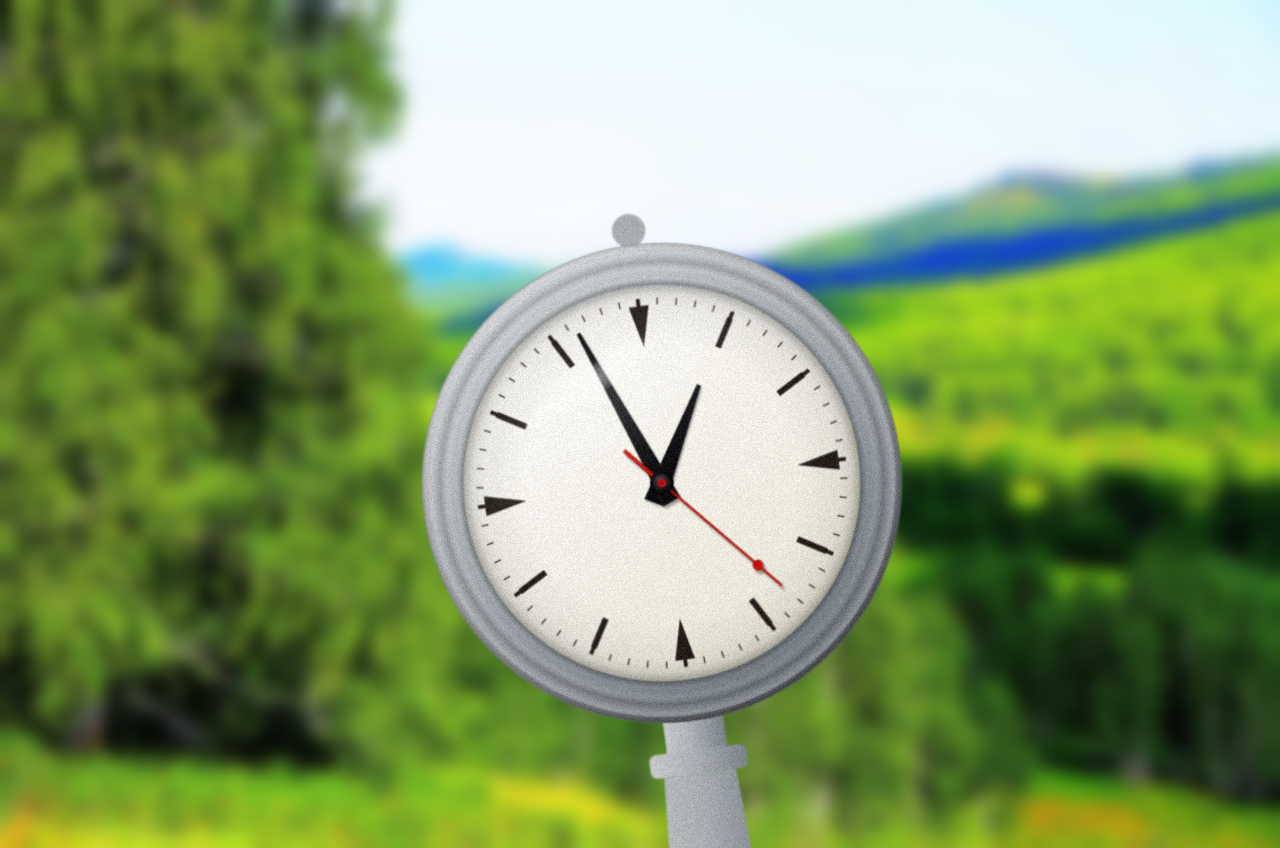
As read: {"hour": 12, "minute": 56, "second": 23}
